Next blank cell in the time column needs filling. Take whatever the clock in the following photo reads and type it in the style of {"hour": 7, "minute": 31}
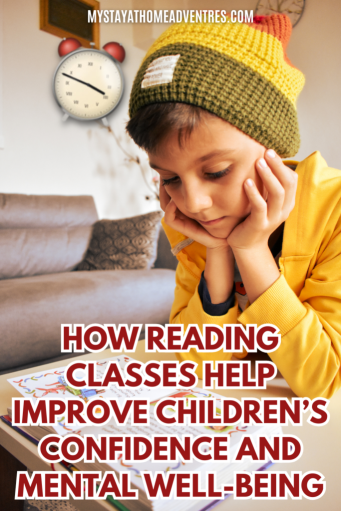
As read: {"hour": 3, "minute": 48}
